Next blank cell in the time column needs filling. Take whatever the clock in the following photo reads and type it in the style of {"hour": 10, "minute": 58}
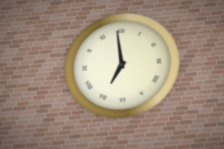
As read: {"hour": 6, "minute": 59}
